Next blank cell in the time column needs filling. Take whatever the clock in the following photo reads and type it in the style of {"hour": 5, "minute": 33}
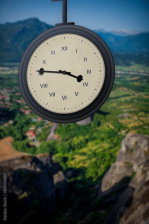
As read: {"hour": 3, "minute": 46}
